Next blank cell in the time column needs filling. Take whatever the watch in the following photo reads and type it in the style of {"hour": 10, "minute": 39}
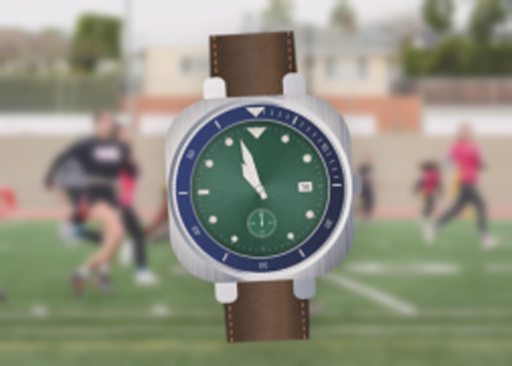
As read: {"hour": 10, "minute": 57}
